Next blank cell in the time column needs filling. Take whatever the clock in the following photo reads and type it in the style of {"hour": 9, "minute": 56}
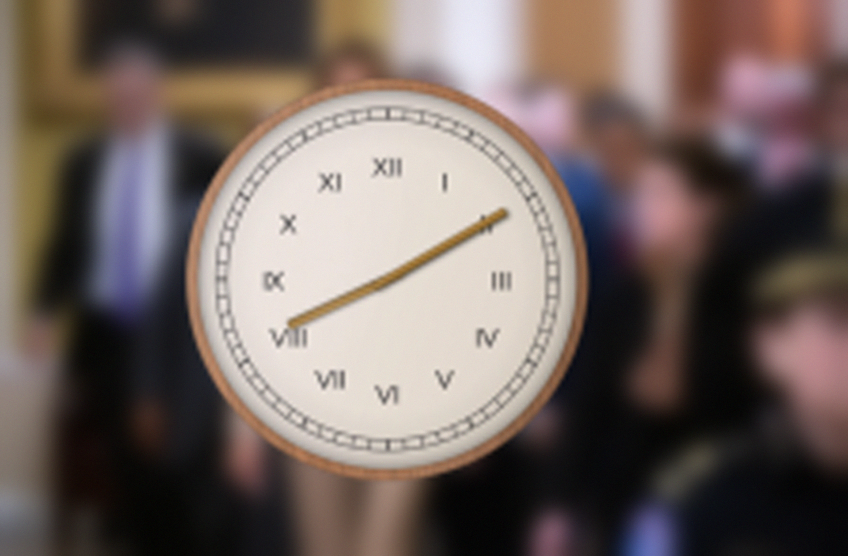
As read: {"hour": 8, "minute": 10}
